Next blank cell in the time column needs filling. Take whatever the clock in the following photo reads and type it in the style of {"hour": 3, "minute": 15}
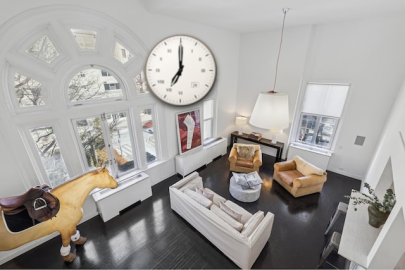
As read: {"hour": 7, "minute": 0}
